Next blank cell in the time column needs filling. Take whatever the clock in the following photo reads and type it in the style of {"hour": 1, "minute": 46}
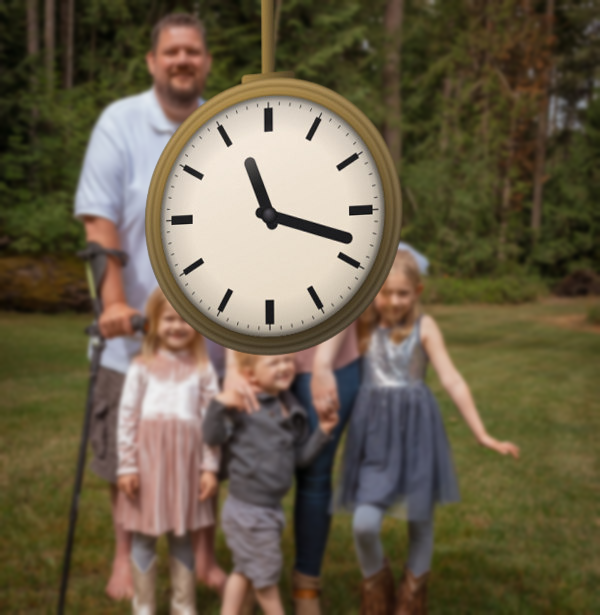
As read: {"hour": 11, "minute": 18}
